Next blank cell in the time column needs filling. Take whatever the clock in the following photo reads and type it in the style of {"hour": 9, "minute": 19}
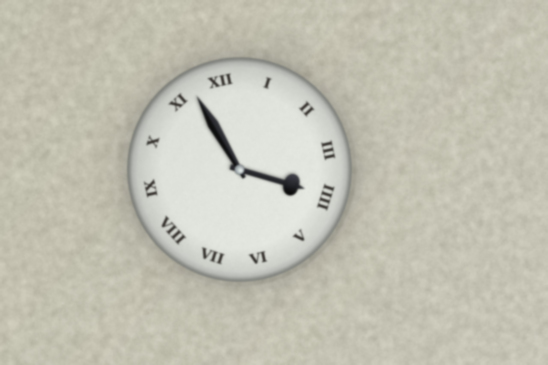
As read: {"hour": 3, "minute": 57}
